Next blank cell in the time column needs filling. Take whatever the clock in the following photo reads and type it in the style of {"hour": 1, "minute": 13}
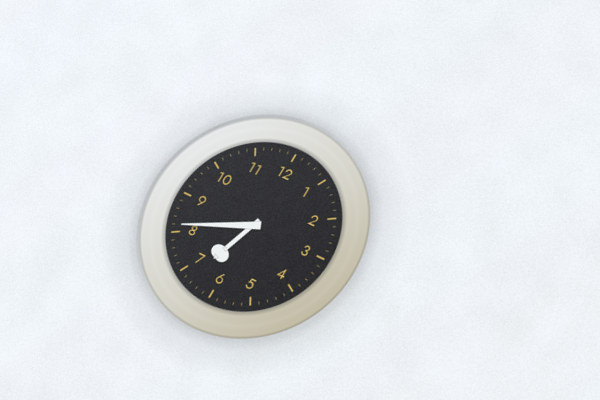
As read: {"hour": 6, "minute": 41}
